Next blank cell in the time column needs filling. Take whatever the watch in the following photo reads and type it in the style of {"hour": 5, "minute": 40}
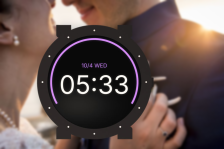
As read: {"hour": 5, "minute": 33}
